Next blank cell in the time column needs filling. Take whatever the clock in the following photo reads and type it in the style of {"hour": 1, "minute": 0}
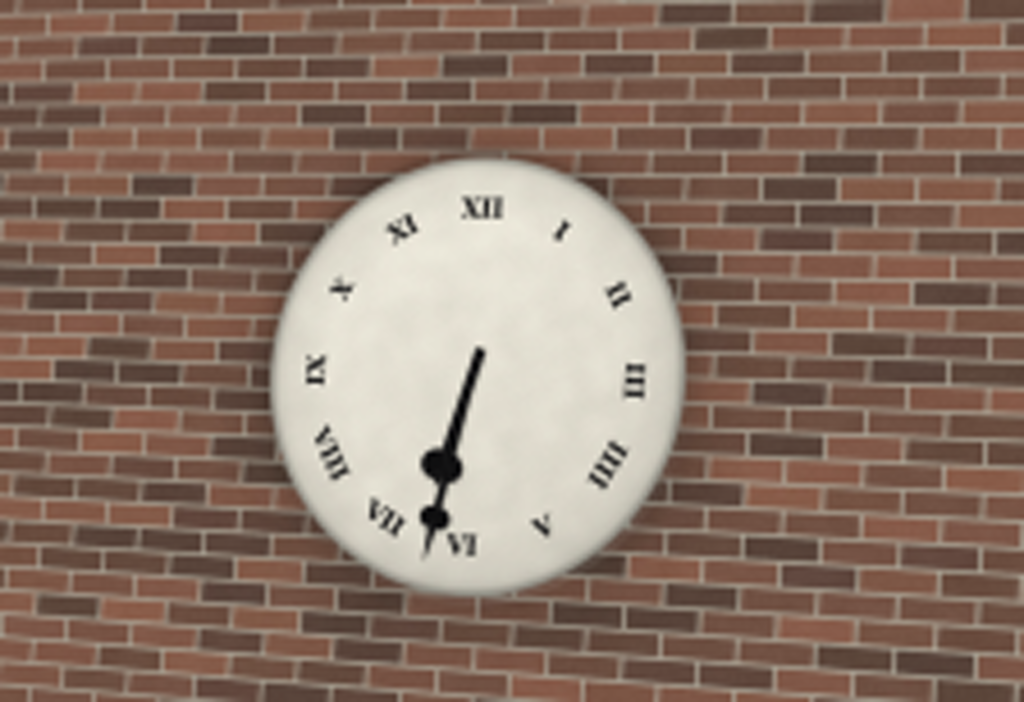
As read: {"hour": 6, "minute": 32}
